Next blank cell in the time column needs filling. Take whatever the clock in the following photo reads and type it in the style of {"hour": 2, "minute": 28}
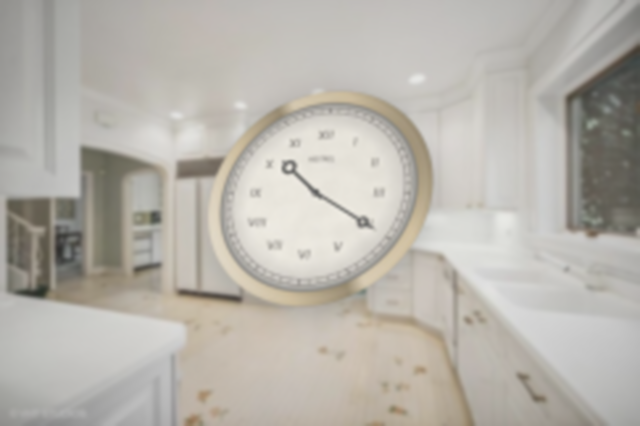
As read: {"hour": 10, "minute": 20}
